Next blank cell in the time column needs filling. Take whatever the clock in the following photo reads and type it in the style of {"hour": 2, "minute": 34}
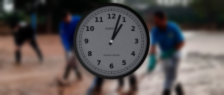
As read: {"hour": 1, "minute": 3}
